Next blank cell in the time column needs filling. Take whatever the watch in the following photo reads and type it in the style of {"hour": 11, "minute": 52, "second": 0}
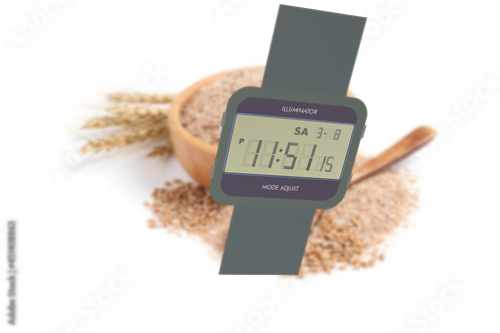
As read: {"hour": 11, "minute": 51, "second": 15}
